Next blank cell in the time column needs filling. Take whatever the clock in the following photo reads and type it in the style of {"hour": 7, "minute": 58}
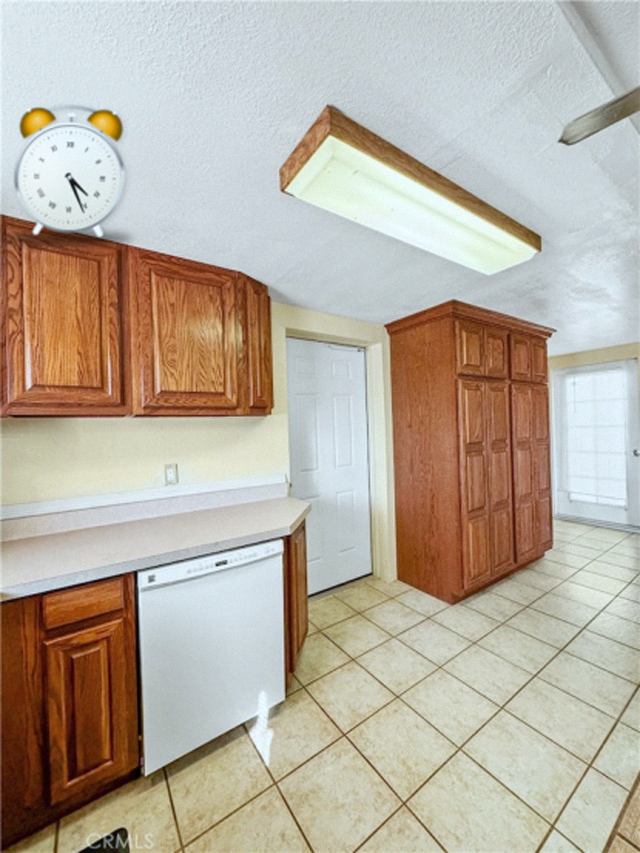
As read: {"hour": 4, "minute": 26}
